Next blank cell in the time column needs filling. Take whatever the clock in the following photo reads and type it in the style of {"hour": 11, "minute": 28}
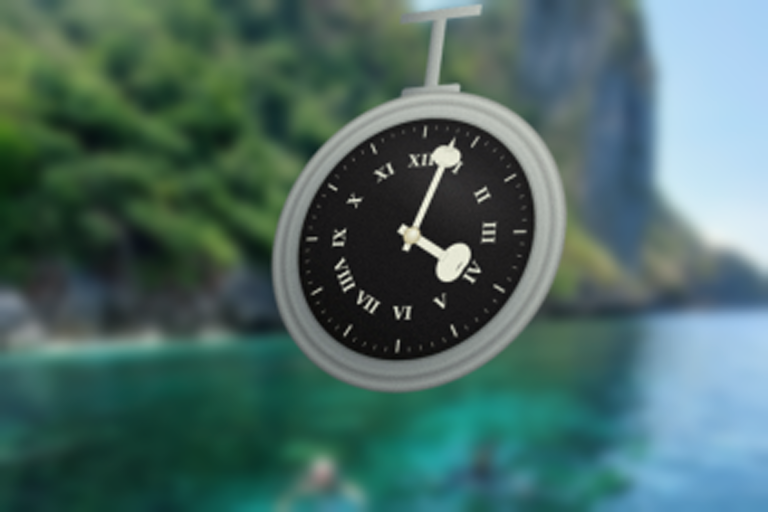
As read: {"hour": 4, "minute": 3}
